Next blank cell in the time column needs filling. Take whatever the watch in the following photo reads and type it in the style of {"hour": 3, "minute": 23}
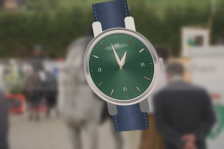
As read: {"hour": 12, "minute": 58}
